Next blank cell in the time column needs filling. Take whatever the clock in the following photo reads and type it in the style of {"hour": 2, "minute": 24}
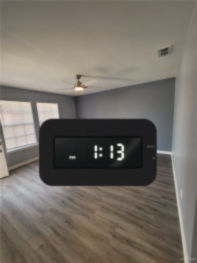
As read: {"hour": 1, "minute": 13}
